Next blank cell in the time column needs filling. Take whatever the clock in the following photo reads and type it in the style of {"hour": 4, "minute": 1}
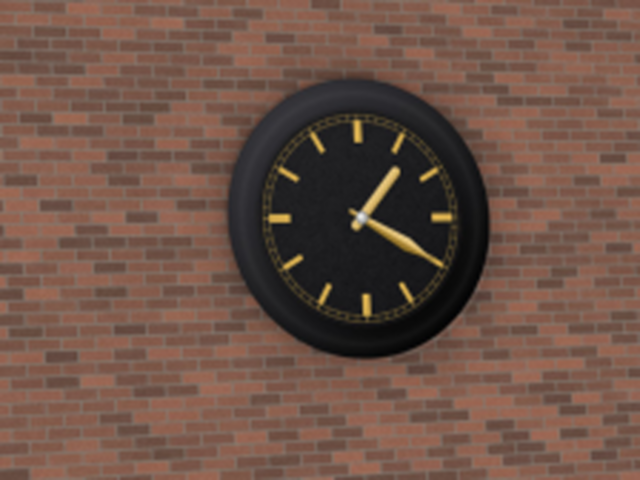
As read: {"hour": 1, "minute": 20}
